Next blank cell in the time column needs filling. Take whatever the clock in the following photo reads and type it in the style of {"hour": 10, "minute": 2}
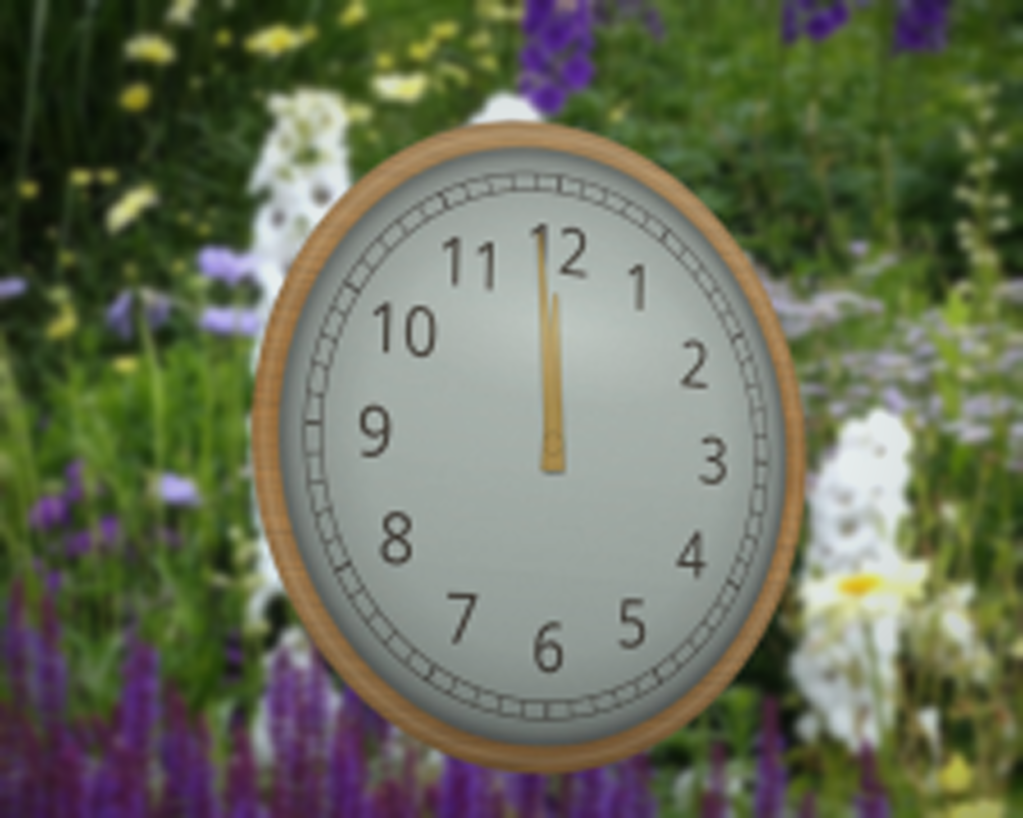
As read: {"hour": 11, "minute": 59}
